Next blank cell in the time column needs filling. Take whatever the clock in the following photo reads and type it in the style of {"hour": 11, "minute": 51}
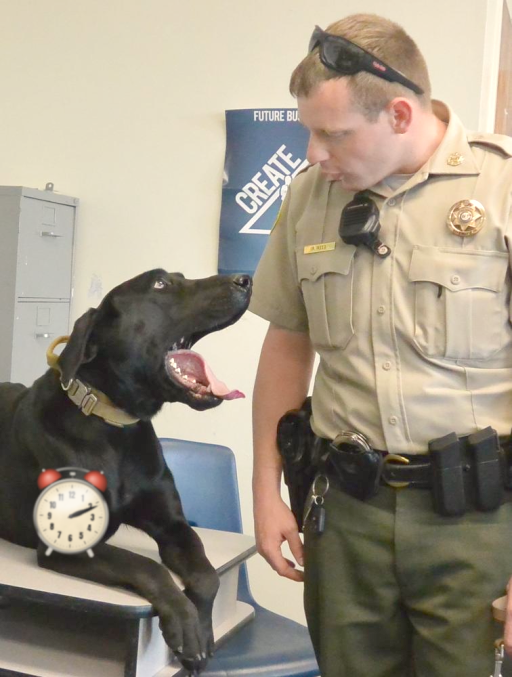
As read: {"hour": 2, "minute": 11}
